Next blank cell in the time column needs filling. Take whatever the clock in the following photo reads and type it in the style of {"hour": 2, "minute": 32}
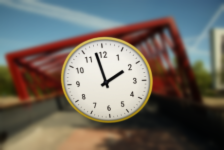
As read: {"hour": 1, "minute": 58}
